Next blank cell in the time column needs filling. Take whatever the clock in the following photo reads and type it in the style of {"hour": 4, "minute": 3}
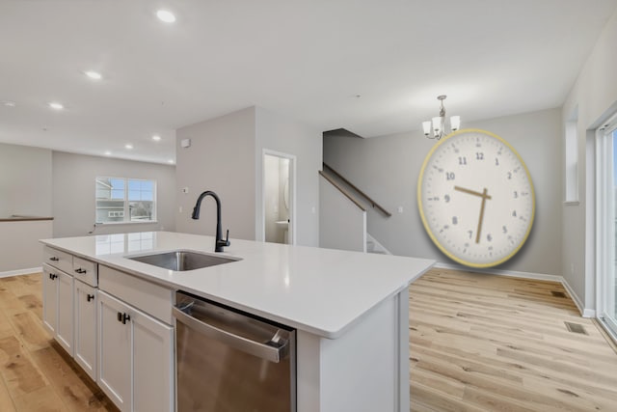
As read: {"hour": 9, "minute": 33}
